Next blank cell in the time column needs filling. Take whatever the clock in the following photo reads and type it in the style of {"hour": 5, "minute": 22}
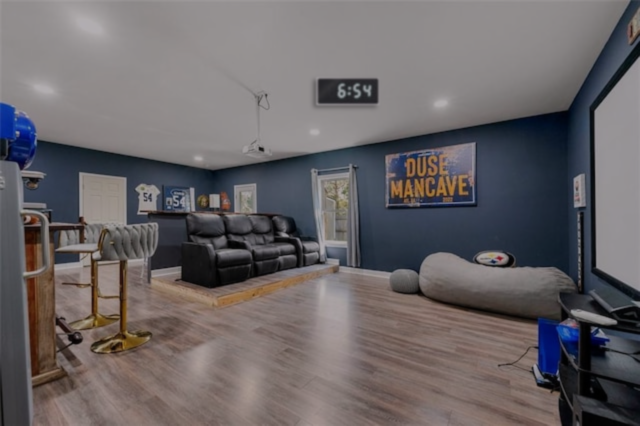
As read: {"hour": 6, "minute": 54}
